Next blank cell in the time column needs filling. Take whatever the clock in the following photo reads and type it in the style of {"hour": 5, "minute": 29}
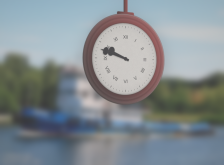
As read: {"hour": 9, "minute": 48}
